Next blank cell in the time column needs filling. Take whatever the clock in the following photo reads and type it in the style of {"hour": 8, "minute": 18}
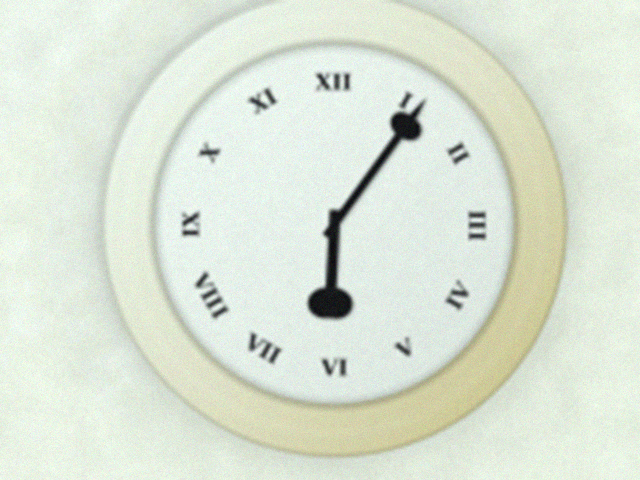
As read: {"hour": 6, "minute": 6}
